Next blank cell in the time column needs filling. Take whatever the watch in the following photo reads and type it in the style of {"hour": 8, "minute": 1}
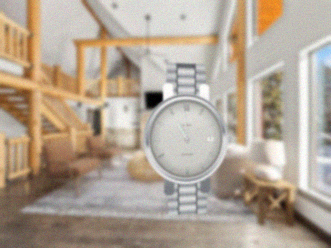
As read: {"hour": 10, "minute": 59}
